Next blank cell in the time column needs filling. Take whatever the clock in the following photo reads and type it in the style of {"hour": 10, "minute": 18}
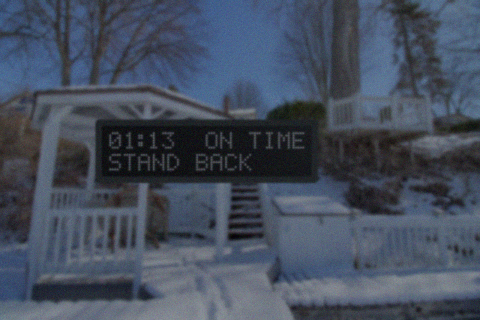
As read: {"hour": 1, "minute": 13}
